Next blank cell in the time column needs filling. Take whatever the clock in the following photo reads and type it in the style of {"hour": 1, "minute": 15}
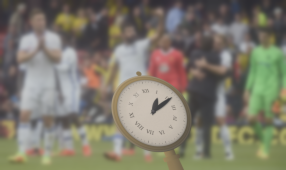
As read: {"hour": 1, "minute": 11}
